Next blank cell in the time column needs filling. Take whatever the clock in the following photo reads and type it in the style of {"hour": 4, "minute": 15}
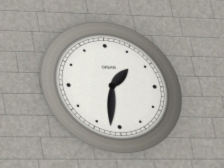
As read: {"hour": 1, "minute": 32}
